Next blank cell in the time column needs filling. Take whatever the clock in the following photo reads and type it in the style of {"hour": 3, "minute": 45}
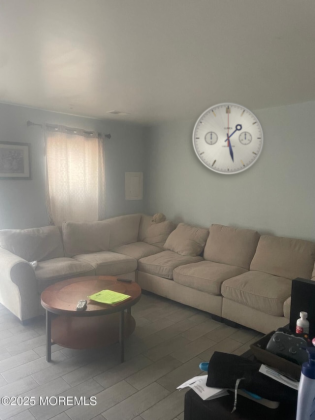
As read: {"hour": 1, "minute": 28}
